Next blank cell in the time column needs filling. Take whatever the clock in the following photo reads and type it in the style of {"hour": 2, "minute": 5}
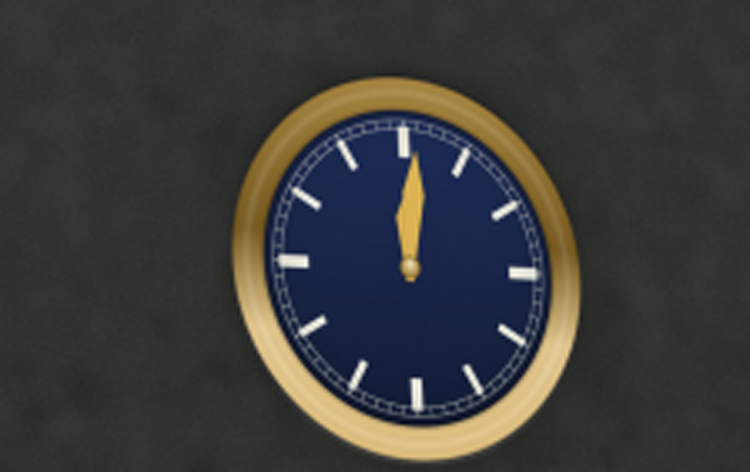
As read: {"hour": 12, "minute": 1}
